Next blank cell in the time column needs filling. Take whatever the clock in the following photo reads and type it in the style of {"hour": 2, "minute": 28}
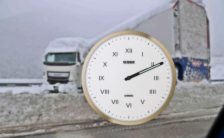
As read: {"hour": 2, "minute": 11}
